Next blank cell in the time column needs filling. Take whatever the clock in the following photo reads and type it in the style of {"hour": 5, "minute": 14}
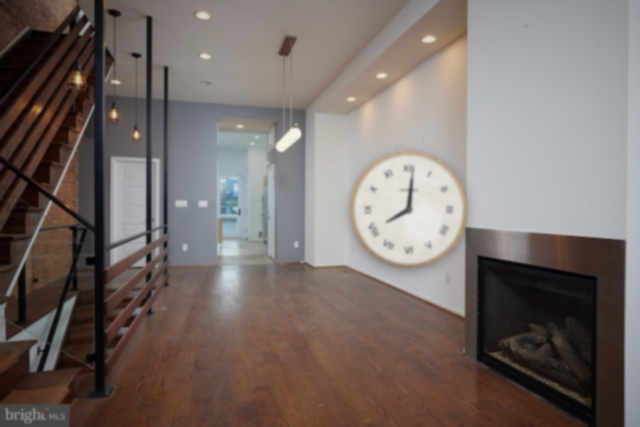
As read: {"hour": 8, "minute": 1}
